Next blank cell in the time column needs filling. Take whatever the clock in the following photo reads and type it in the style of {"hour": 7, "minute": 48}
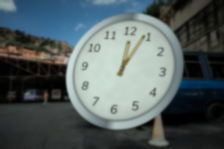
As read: {"hour": 12, "minute": 4}
